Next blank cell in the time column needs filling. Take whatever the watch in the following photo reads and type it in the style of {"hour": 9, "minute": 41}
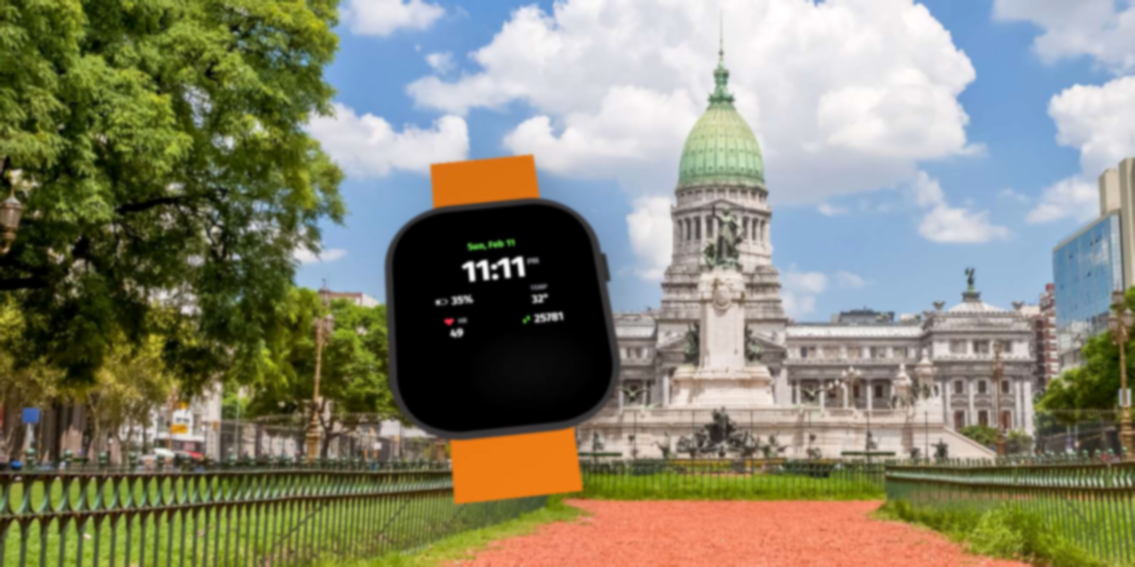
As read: {"hour": 11, "minute": 11}
